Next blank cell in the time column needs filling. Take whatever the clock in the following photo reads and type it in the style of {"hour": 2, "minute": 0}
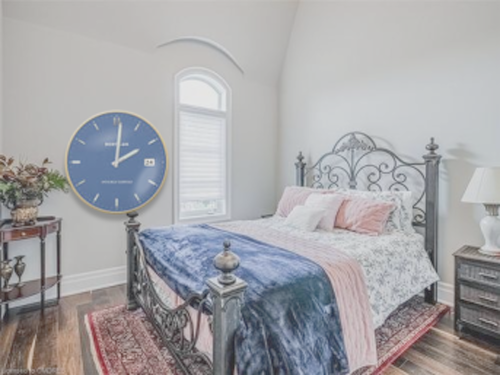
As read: {"hour": 2, "minute": 1}
